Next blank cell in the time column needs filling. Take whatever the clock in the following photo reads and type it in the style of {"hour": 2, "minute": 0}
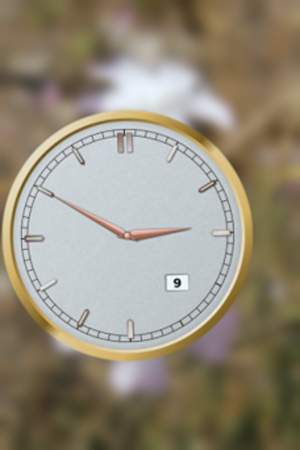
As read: {"hour": 2, "minute": 50}
